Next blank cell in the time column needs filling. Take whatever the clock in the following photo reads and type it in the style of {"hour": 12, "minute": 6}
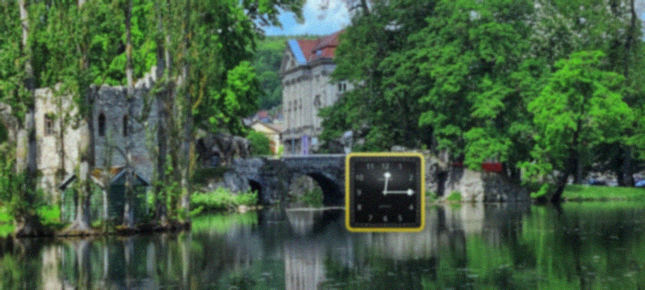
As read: {"hour": 12, "minute": 15}
